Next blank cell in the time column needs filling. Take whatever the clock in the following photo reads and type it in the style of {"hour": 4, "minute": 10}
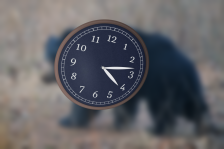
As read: {"hour": 4, "minute": 13}
